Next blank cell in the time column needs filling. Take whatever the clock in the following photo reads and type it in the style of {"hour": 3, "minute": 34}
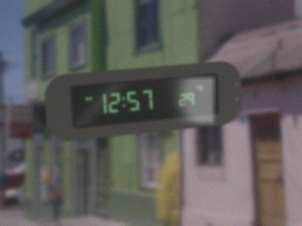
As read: {"hour": 12, "minute": 57}
